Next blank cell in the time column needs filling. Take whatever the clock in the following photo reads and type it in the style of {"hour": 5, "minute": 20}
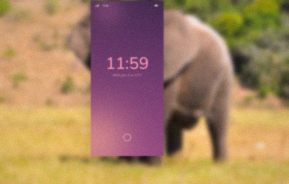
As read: {"hour": 11, "minute": 59}
